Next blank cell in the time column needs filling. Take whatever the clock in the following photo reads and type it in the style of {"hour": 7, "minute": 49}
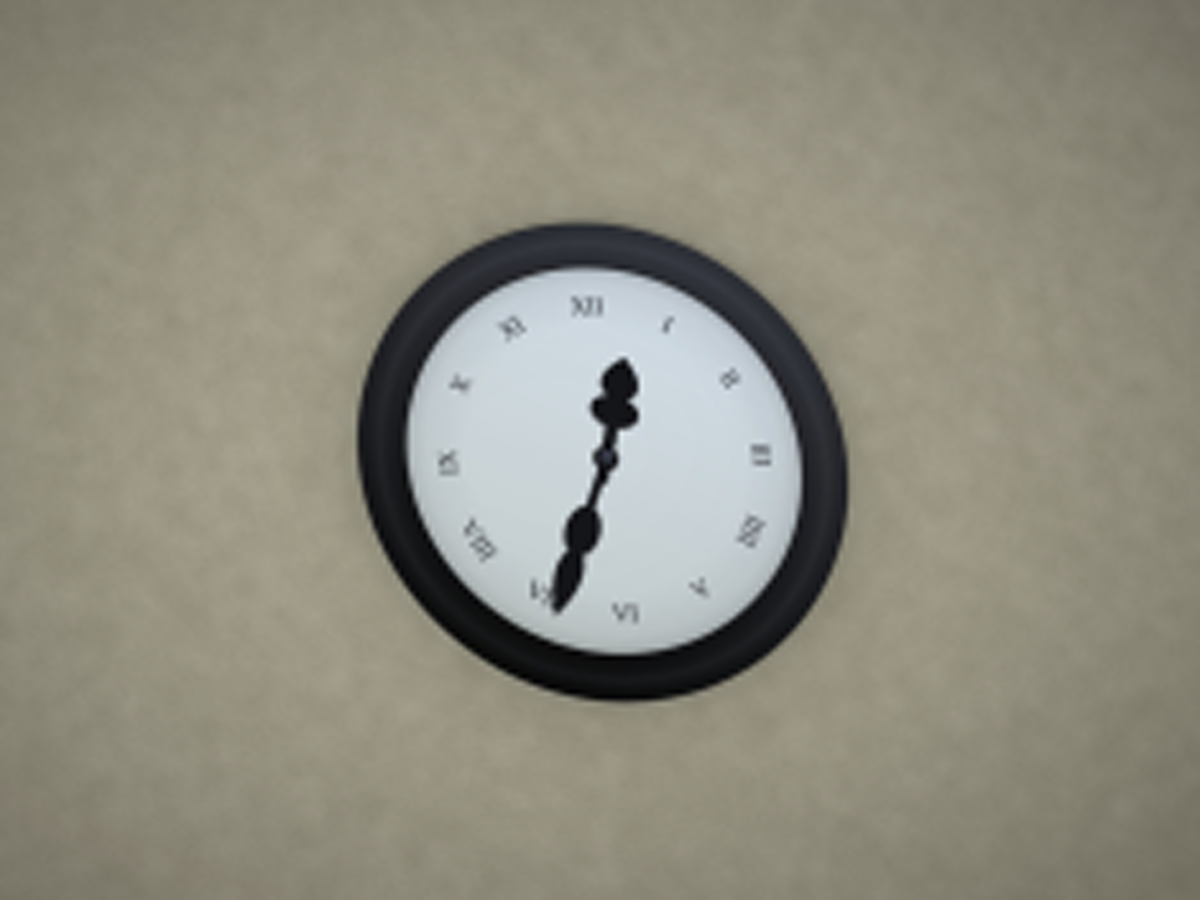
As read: {"hour": 12, "minute": 34}
